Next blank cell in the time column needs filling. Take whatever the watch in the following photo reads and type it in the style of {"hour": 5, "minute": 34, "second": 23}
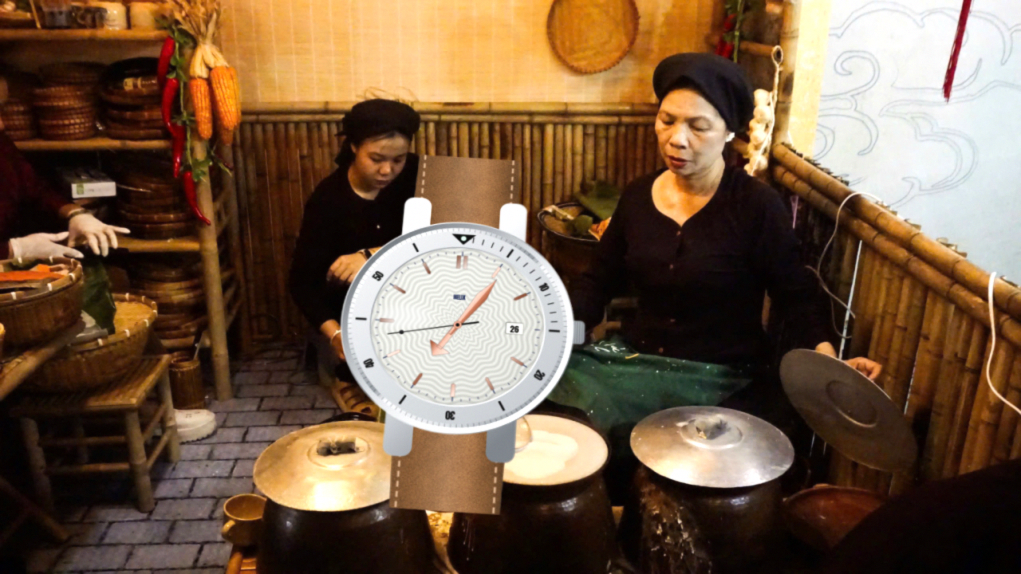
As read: {"hour": 7, "minute": 5, "second": 43}
